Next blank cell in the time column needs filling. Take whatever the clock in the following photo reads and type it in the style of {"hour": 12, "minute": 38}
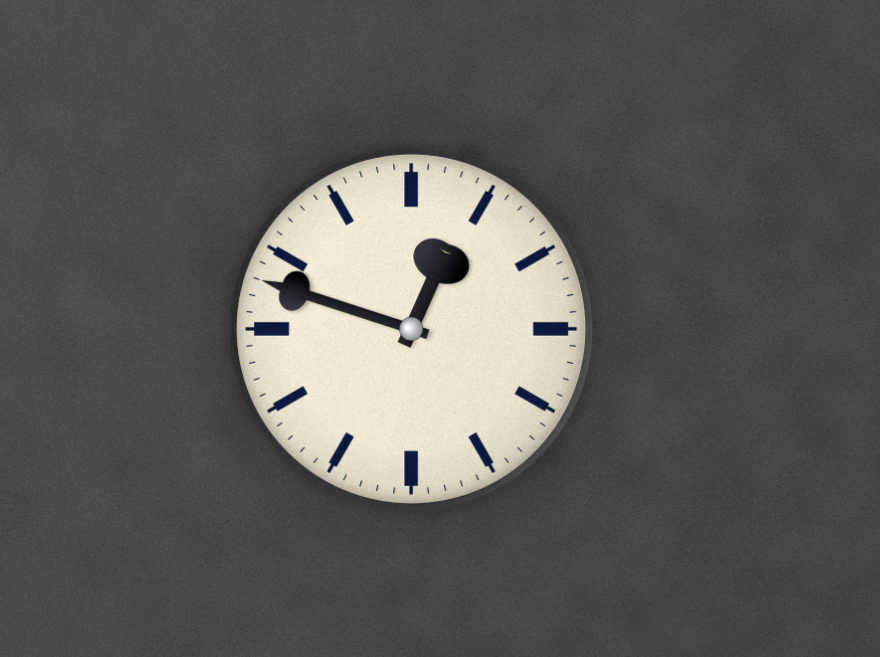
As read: {"hour": 12, "minute": 48}
